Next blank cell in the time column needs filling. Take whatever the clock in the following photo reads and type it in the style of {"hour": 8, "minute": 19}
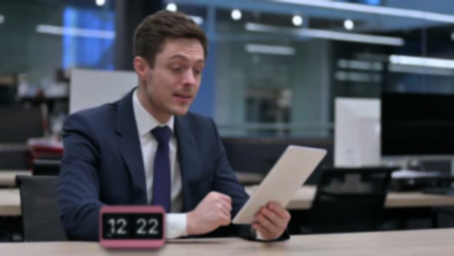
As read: {"hour": 12, "minute": 22}
